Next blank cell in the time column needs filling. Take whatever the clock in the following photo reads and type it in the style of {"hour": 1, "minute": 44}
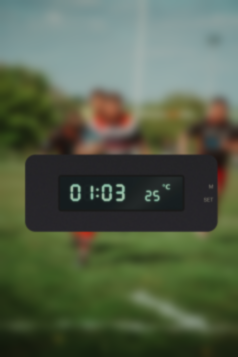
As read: {"hour": 1, "minute": 3}
